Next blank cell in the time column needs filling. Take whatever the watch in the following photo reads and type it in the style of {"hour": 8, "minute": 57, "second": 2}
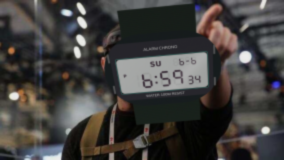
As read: {"hour": 6, "minute": 59, "second": 34}
